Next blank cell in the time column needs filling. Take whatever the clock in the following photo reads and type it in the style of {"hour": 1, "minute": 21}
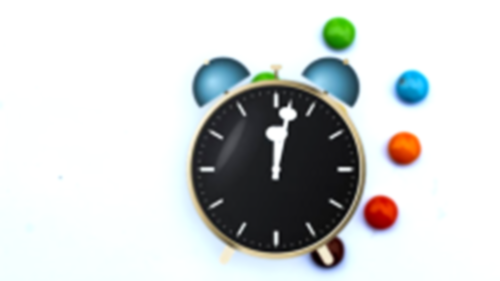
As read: {"hour": 12, "minute": 2}
